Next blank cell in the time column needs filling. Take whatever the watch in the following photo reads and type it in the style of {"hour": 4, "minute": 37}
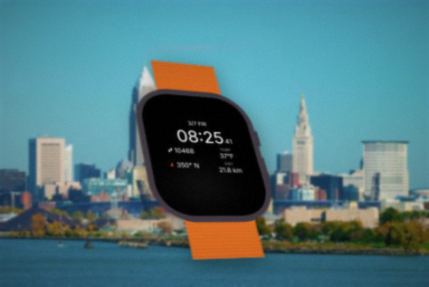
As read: {"hour": 8, "minute": 25}
